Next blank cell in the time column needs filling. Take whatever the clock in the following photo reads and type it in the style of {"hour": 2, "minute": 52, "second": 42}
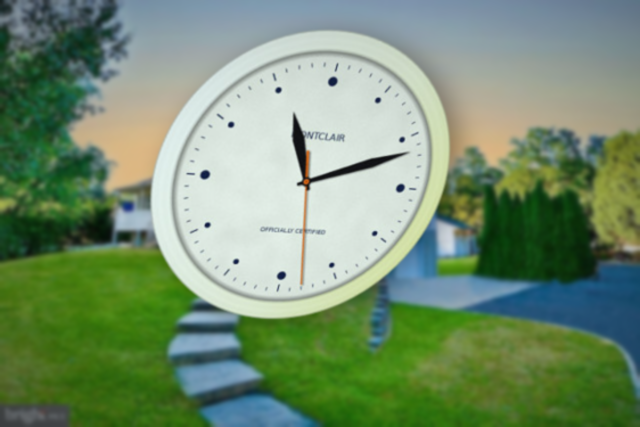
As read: {"hour": 11, "minute": 11, "second": 28}
